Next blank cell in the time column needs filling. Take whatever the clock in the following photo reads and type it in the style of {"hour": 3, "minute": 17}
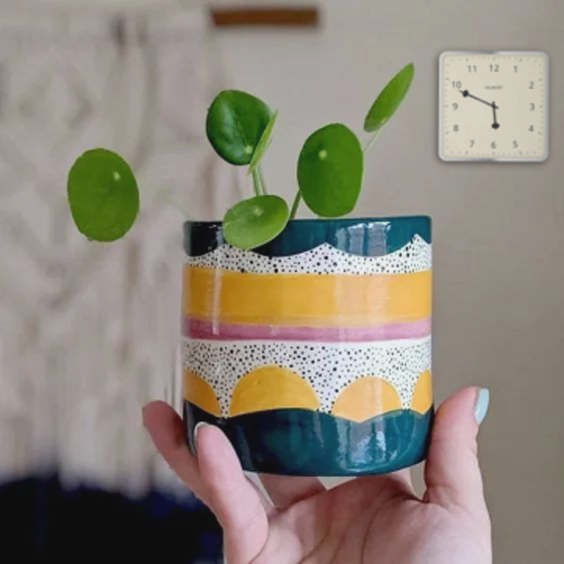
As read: {"hour": 5, "minute": 49}
